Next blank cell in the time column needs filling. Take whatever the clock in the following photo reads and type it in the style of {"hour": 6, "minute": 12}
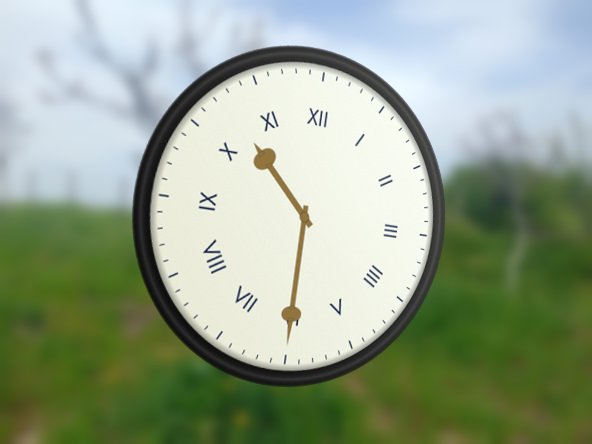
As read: {"hour": 10, "minute": 30}
